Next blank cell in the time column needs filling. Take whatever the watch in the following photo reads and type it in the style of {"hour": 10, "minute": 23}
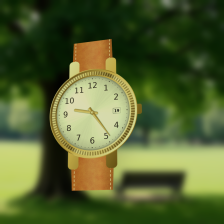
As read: {"hour": 9, "minute": 24}
